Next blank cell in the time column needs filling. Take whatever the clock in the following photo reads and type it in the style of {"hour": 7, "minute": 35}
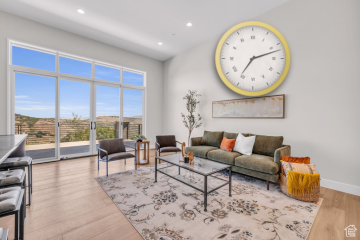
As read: {"hour": 7, "minute": 12}
